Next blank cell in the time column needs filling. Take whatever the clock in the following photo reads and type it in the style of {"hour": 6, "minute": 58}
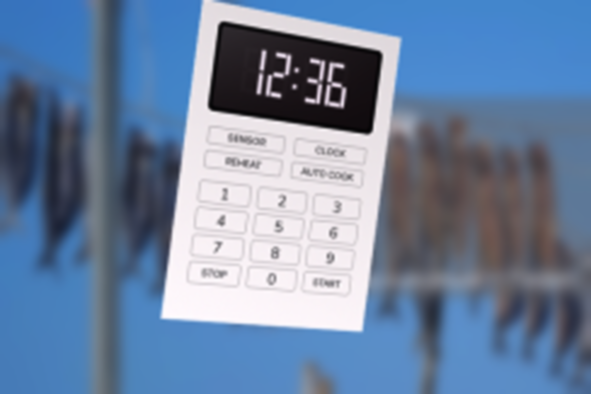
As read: {"hour": 12, "minute": 36}
